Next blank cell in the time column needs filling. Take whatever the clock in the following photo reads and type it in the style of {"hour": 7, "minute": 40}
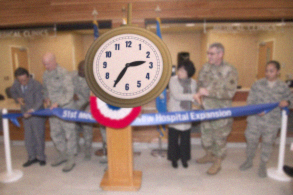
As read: {"hour": 2, "minute": 35}
